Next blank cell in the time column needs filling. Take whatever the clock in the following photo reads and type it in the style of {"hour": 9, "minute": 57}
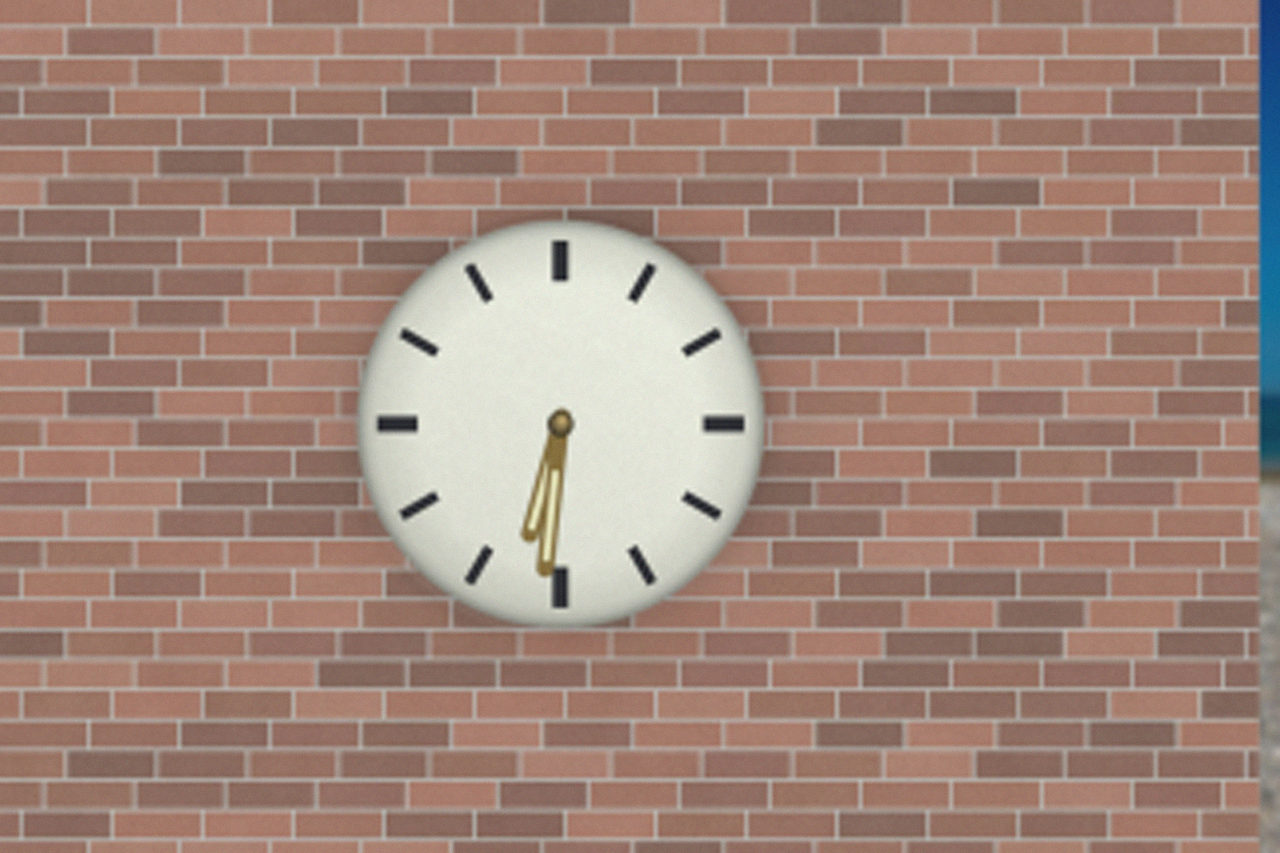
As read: {"hour": 6, "minute": 31}
